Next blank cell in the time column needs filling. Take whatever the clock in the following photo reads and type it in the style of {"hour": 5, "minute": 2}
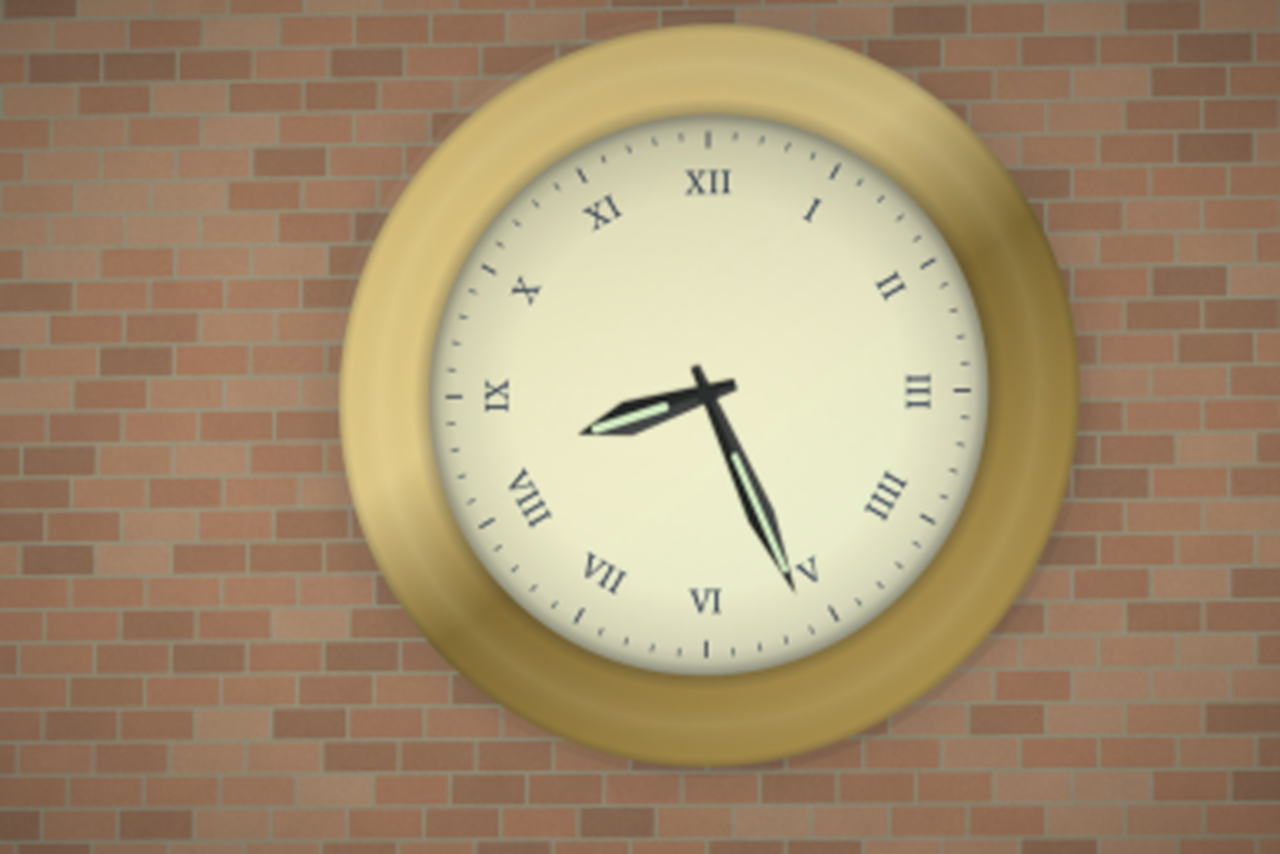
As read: {"hour": 8, "minute": 26}
